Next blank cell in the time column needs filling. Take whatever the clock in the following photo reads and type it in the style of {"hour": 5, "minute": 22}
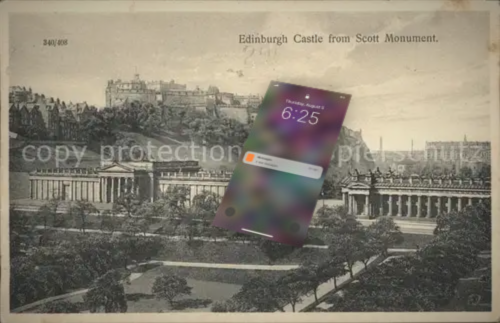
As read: {"hour": 6, "minute": 25}
